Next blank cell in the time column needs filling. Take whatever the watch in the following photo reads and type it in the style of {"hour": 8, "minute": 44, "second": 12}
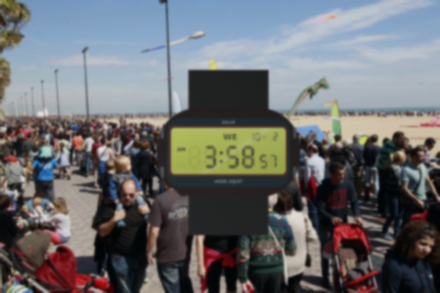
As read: {"hour": 3, "minute": 58, "second": 57}
